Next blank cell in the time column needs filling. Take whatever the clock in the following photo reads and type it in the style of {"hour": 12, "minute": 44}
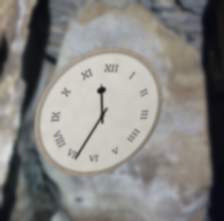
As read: {"hour": 11, "minute": 34}
